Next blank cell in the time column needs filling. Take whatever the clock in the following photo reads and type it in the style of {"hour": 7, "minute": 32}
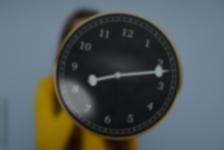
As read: {"hour": 8, "minute": 12}
